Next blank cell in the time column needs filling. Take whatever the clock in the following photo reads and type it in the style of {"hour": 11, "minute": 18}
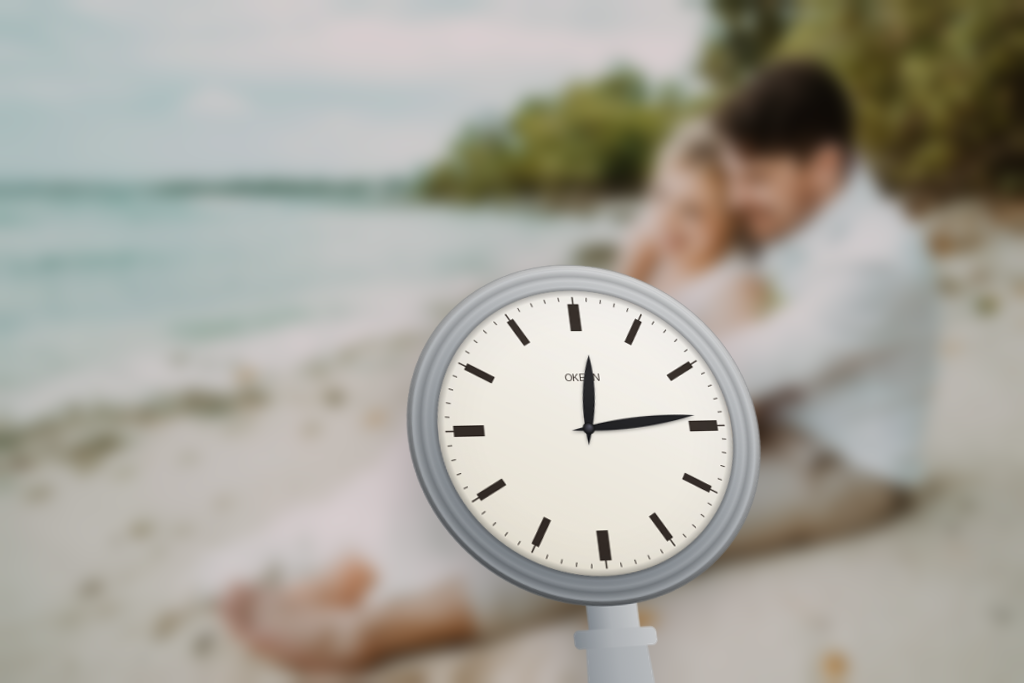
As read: {"hour": 12, "minute": 14}
